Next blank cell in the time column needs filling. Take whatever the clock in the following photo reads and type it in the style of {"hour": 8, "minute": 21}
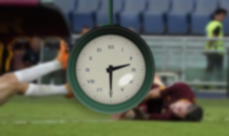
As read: {"hour": 2, "minute": 30}
